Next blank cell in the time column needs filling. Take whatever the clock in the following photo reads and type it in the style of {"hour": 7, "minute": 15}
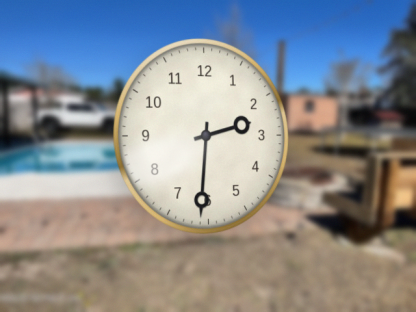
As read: {"hour": 2, "minute": 31}
